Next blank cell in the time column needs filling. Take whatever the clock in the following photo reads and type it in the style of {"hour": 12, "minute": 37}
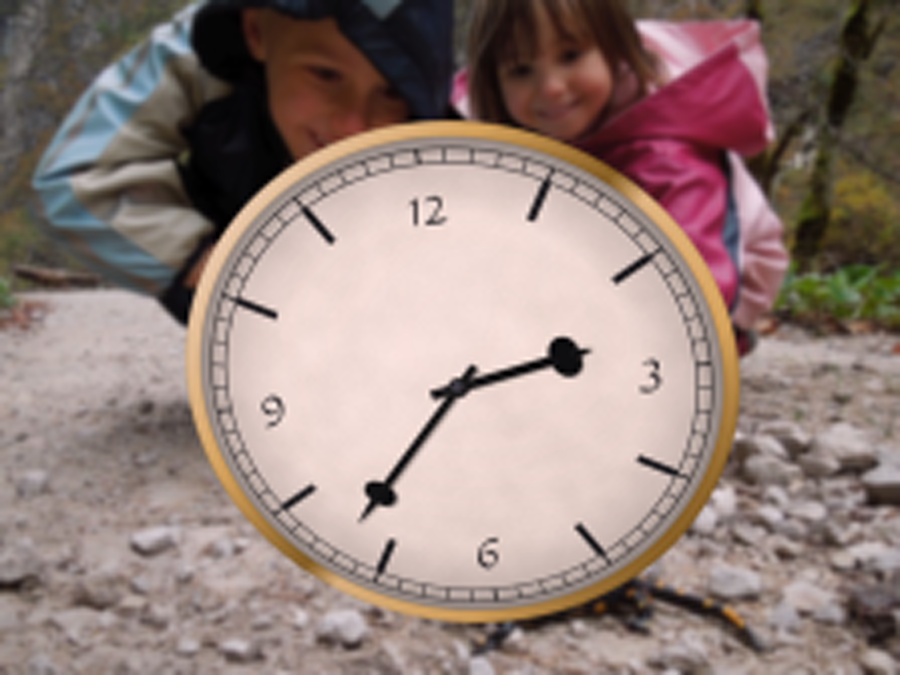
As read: {"hour": 2, "minute": 37}
